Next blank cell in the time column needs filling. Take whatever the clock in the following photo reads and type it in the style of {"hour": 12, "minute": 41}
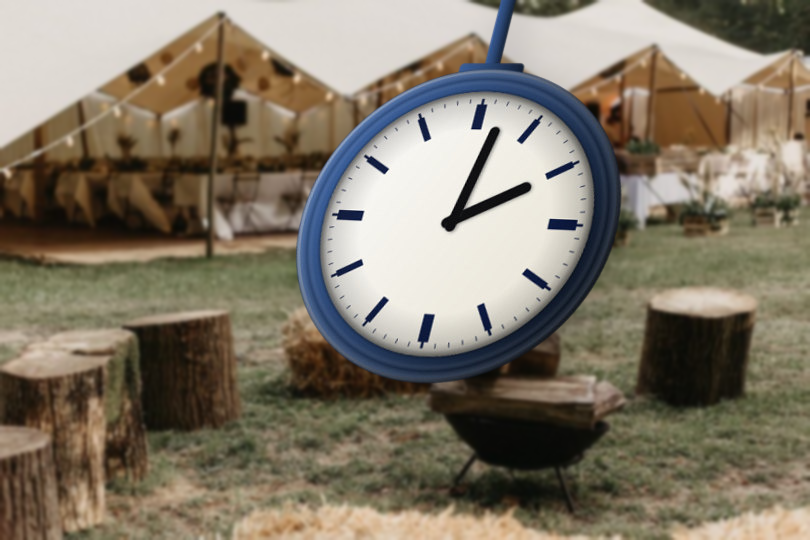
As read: {"hour": 2, "minute": 2}
